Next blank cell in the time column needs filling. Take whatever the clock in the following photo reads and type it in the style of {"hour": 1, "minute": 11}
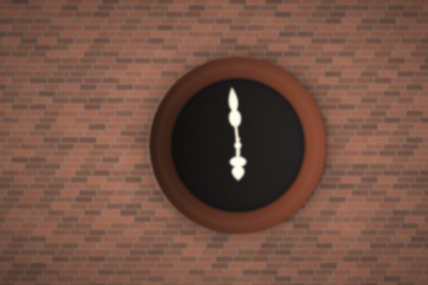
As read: {"hour": 5, "minute": 59}
